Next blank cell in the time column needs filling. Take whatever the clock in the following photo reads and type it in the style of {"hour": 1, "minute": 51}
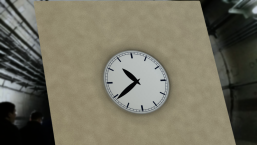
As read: {"hour": 10, "minute": 39}
